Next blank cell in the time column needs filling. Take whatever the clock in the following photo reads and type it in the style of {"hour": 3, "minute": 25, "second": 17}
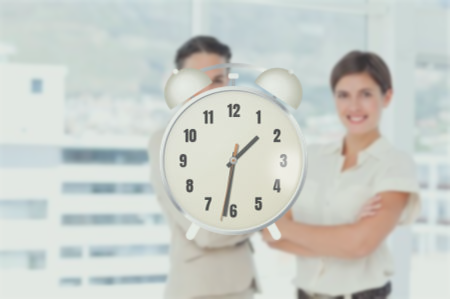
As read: {"hour": 1, "minute": 31, "second": 32}
